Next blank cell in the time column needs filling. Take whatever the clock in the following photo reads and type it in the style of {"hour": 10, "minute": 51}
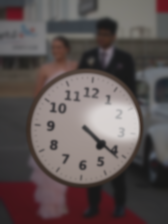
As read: {"hour": 4, "minute": 21}
